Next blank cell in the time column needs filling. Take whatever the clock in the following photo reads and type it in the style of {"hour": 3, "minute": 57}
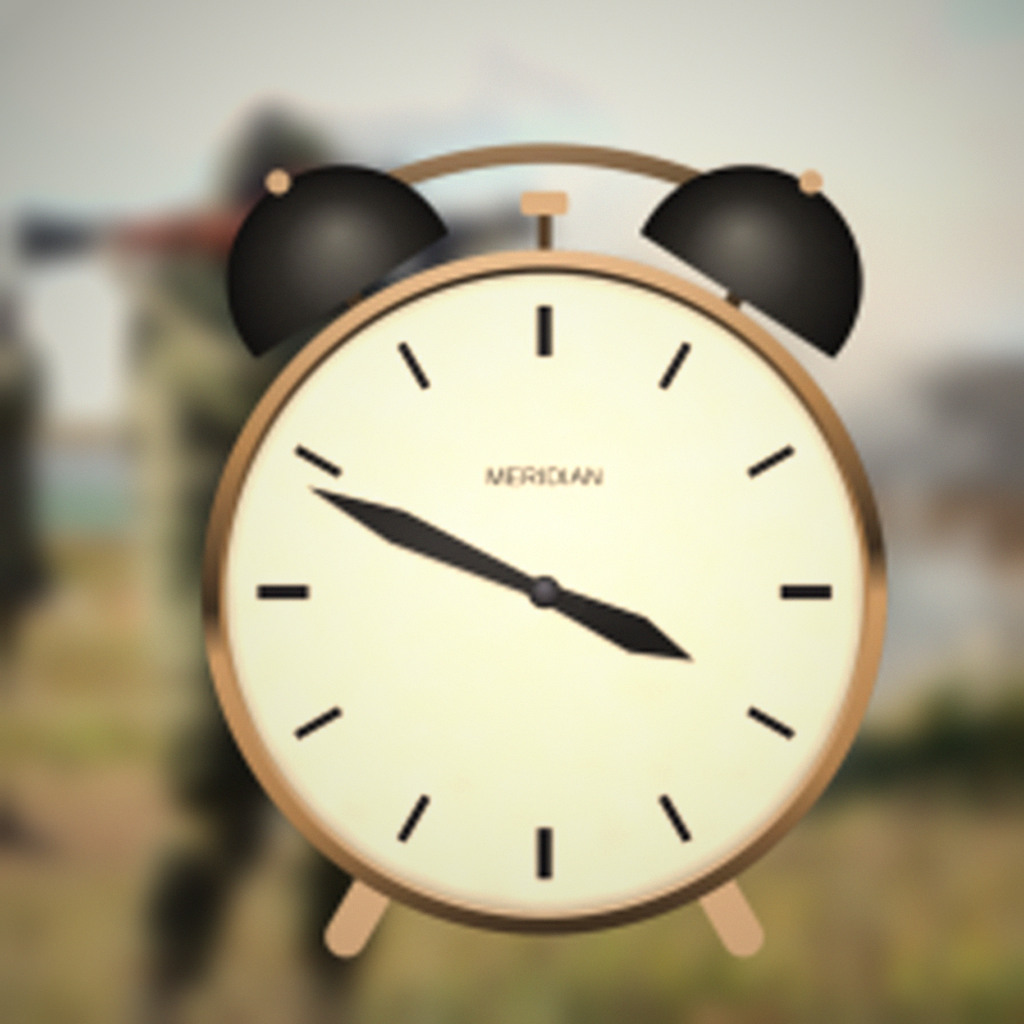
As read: {"hour": 3, "minute": 49}
